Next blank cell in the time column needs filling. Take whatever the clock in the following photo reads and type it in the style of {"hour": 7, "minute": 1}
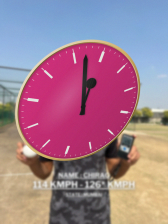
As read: {"hour": 11, "minute": 57}
